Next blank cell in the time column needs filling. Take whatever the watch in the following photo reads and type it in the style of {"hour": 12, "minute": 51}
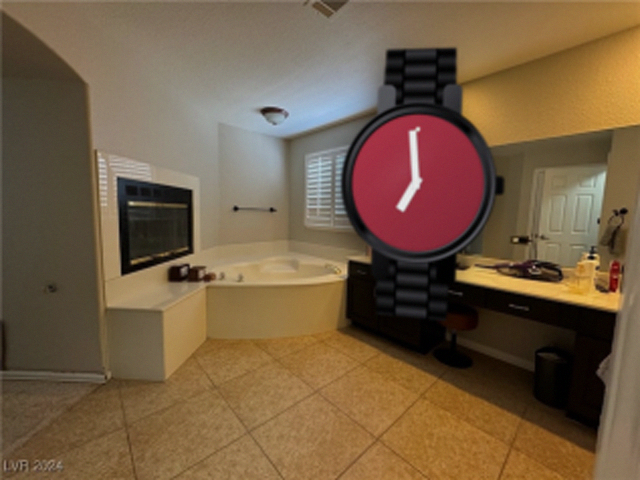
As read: {"hour": 6, "minute": 59}
